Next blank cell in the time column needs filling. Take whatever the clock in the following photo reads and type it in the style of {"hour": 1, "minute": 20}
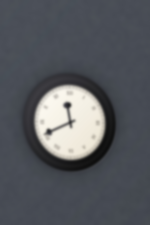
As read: {"hour": 11, "minute": 41}
